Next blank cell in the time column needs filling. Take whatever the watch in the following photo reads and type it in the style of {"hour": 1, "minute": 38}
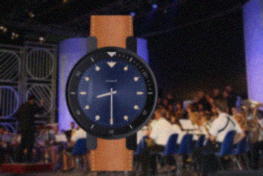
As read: {"hour": 8, "minute": 30}
